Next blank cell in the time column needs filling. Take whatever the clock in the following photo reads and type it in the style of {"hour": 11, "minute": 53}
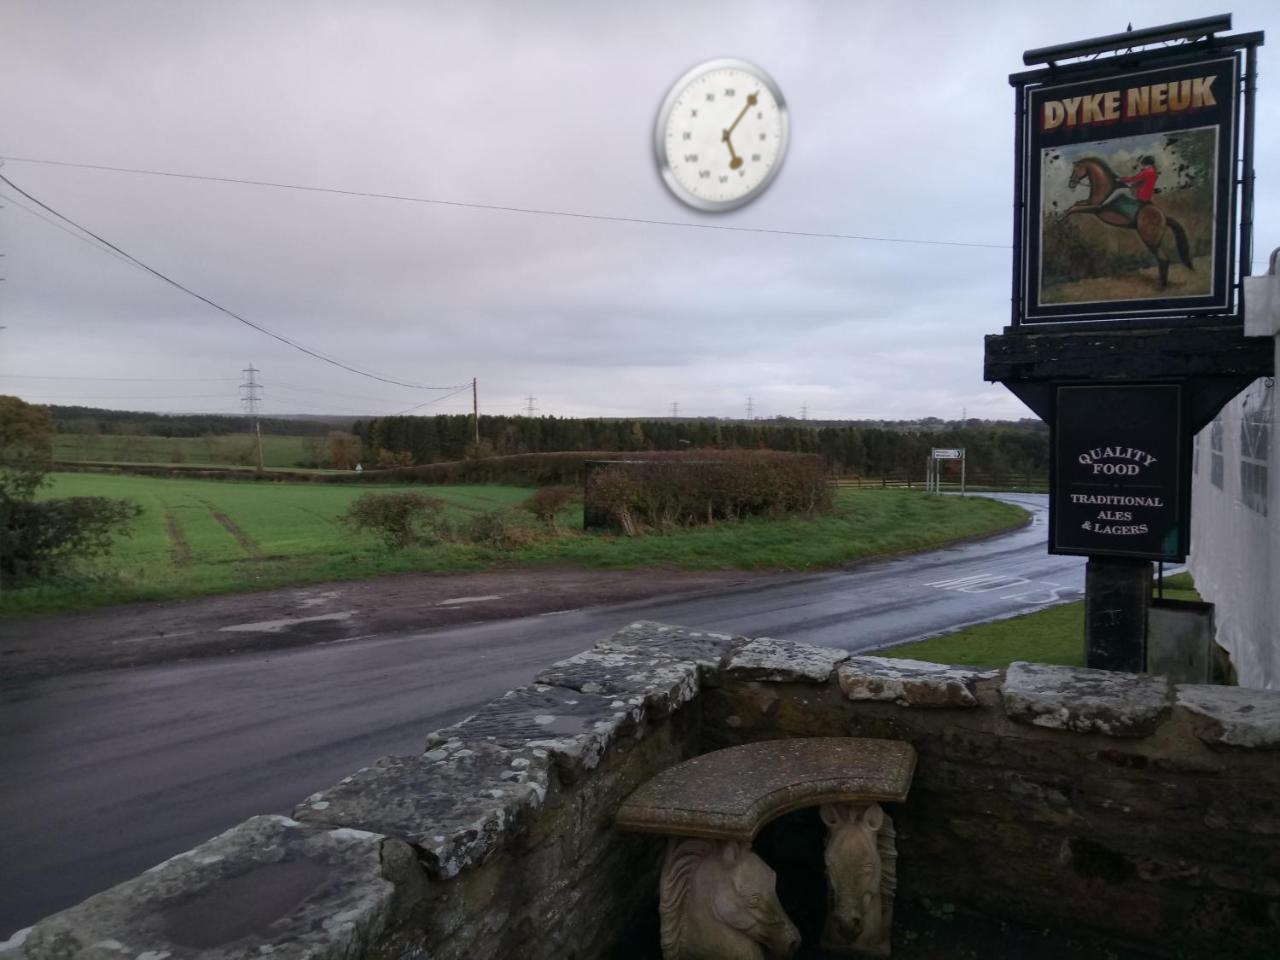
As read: {"hour": 5, "minute": 6}
